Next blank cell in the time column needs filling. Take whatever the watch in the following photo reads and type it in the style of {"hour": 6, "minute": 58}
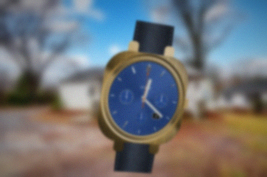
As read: {"hour": 12, "minute": 21}
